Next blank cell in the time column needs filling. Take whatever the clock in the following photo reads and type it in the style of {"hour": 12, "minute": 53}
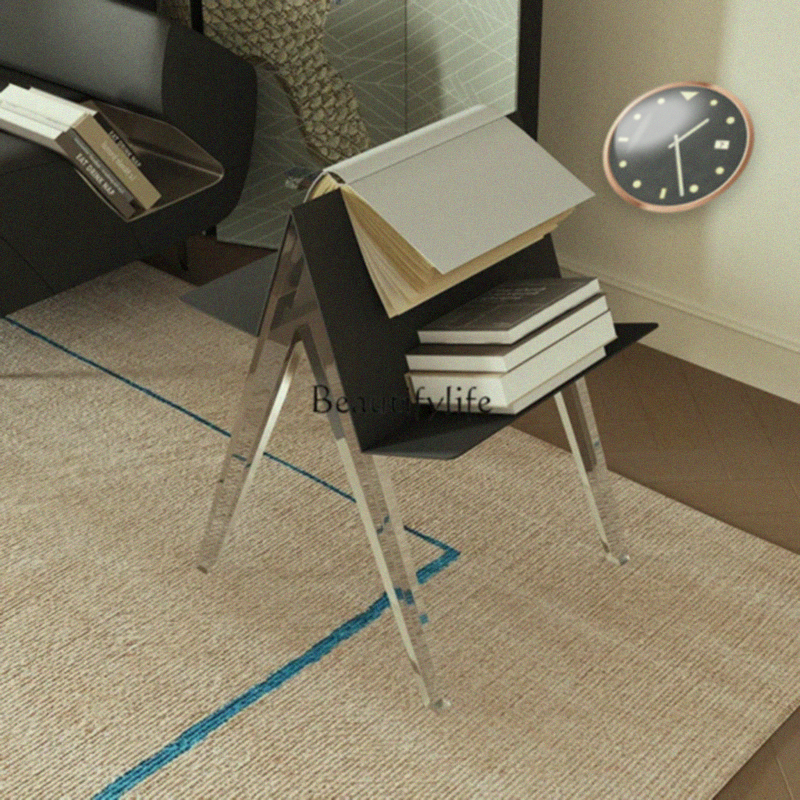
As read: {"hour": 1, "minute": 27}
